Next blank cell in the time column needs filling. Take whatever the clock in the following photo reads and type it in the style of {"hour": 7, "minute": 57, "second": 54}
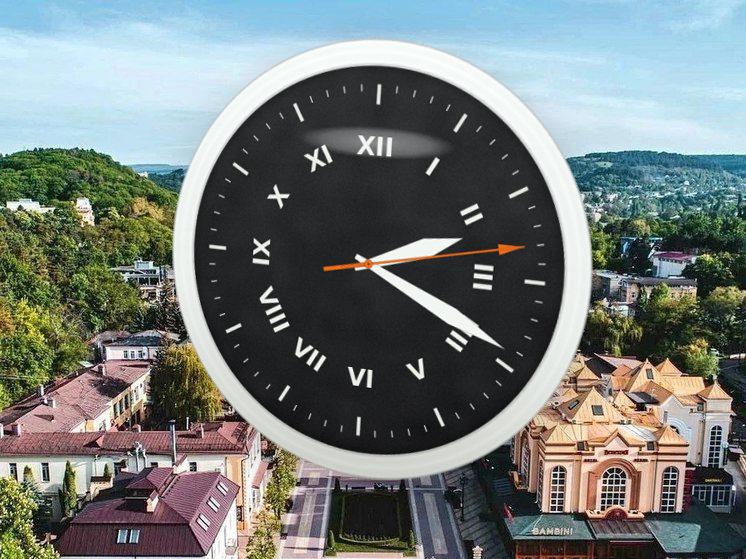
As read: {"hour": 2, "minute": 19, "second": 13}
